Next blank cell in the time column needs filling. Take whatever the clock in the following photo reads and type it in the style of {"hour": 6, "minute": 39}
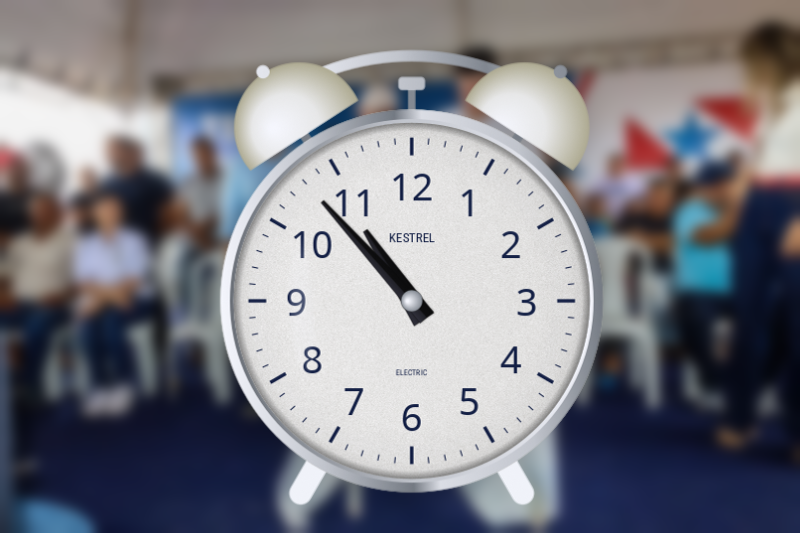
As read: {"hour": 10, "minute": 53}
